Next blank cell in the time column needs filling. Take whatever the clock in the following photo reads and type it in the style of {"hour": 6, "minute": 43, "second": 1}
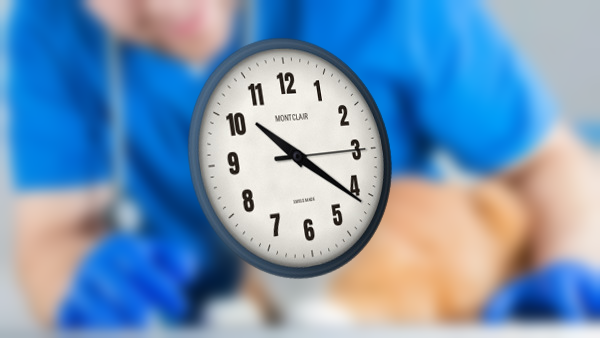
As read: {"hour": 10, "minute": 21, "second": 15}
